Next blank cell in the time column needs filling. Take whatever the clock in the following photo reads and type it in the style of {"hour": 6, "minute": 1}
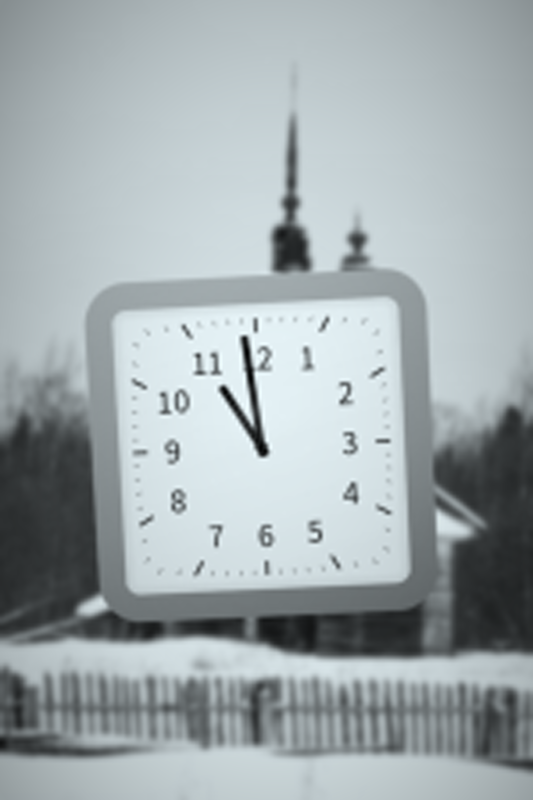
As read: {"hour": 10, "minute": 59}
